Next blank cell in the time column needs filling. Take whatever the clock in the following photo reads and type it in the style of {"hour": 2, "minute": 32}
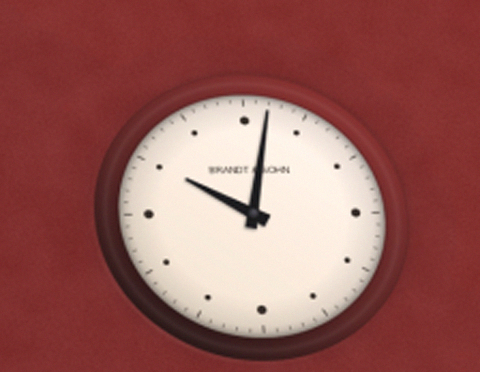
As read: {"hour": 10, "minute": 2}
